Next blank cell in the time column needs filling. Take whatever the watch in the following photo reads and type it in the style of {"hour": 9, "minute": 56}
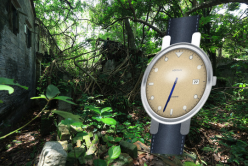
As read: {"hour": 6, "minute": 33}
